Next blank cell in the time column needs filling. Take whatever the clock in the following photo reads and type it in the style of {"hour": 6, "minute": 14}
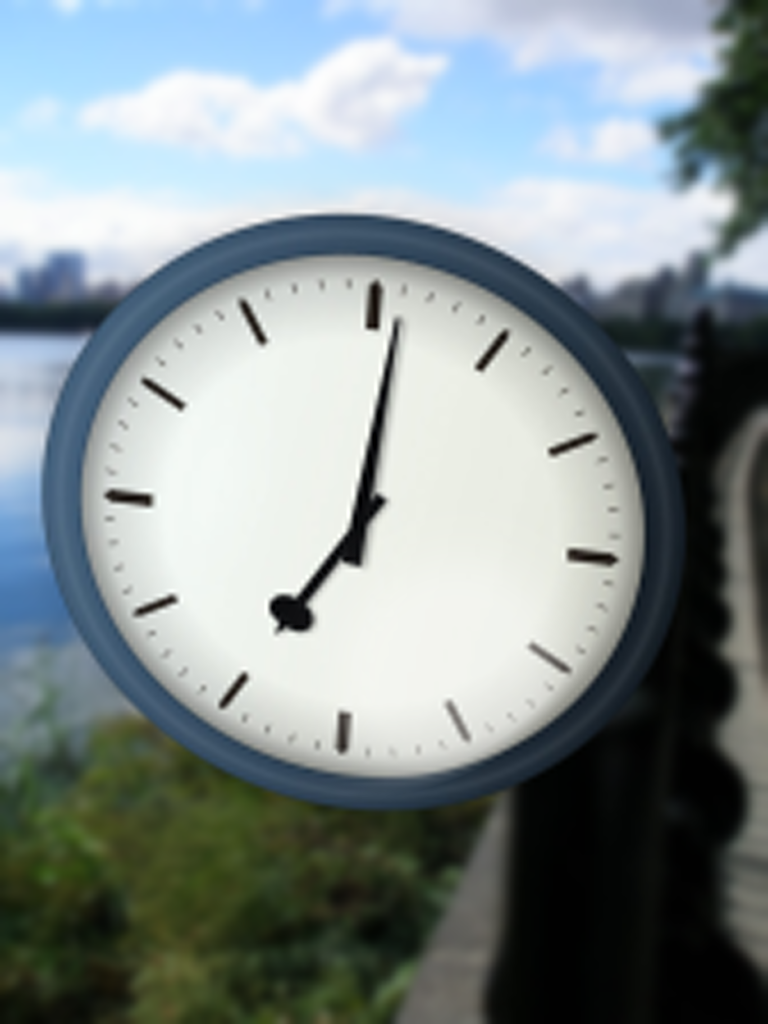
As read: {"hour": 7, "minute": 1}
